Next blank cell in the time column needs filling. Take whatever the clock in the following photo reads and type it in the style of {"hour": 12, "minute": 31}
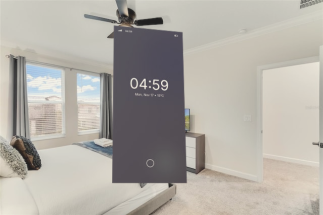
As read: {"hour": 4, "minute": 59}
